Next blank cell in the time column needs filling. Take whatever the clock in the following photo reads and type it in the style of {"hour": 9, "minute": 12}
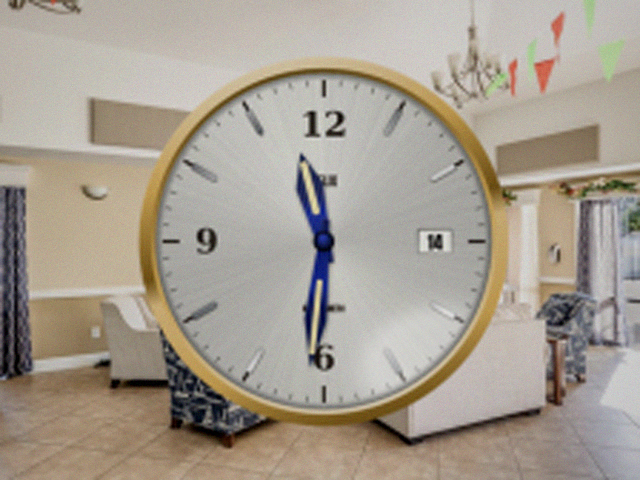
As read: {"hour": 11, "minute": 31}
